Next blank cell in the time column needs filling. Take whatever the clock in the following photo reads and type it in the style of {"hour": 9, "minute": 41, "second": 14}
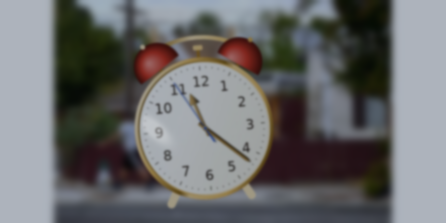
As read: {"hour": 11, "minute": 21, "second": 55}
